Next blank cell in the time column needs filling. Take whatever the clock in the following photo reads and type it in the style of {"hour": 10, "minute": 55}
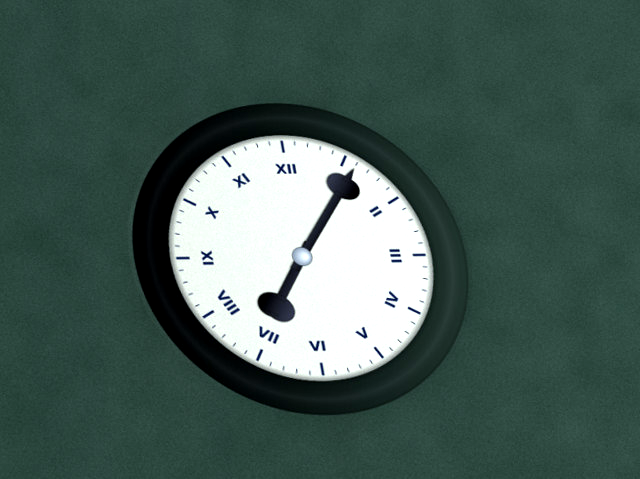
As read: {"hour": 7, "minute": 6}
